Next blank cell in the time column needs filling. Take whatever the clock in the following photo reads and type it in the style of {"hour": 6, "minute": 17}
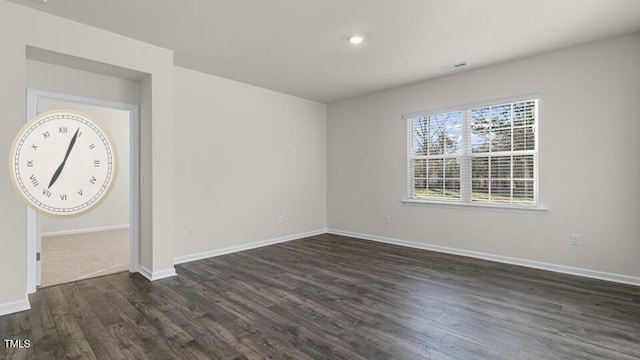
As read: {"hour": 7, "minute": 4}
